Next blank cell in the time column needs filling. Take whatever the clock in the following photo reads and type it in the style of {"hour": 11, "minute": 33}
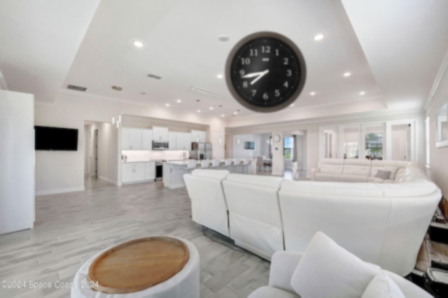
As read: {"hour": 7, "minute": 43}
